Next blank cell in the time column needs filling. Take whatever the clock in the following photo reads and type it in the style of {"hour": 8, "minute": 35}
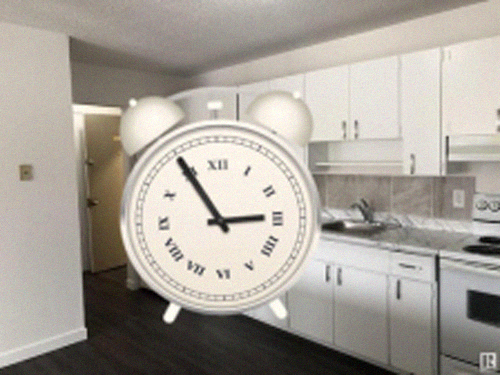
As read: {"hour": 2, "minute": 55}
